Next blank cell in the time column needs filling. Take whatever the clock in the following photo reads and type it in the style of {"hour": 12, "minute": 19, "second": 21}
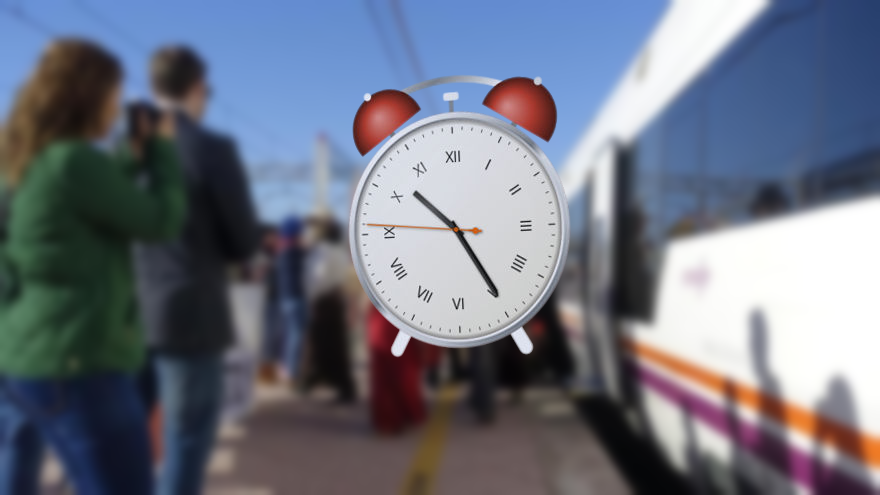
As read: {"hour": 10, "minute": 24, "second": 46}
